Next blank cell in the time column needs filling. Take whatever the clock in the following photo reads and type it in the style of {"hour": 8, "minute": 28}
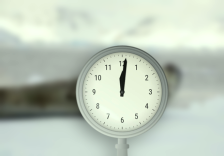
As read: {"hour": 12, "minute": 1}
